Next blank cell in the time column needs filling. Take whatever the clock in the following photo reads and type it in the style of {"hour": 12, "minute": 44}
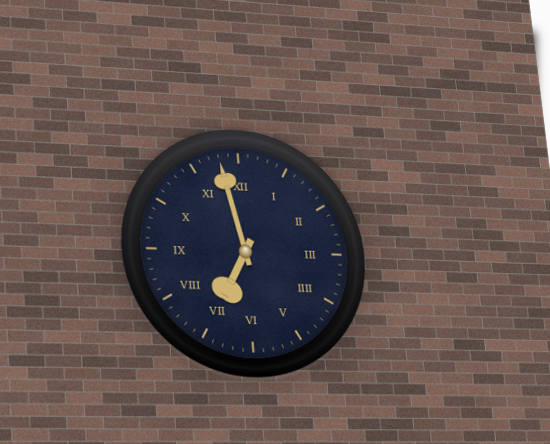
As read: {"hour": 6, "minute": 58}
